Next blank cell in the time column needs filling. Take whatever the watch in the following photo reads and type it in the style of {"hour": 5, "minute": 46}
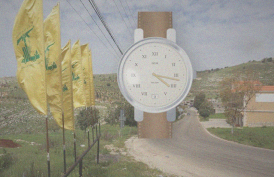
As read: {"hour": 4, "minute": 17}
